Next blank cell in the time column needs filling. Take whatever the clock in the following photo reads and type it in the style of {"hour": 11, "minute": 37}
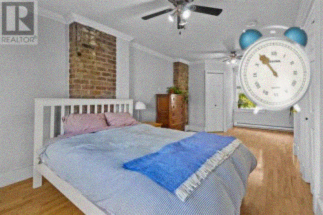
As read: {"hour": 10, "minute": 54}
